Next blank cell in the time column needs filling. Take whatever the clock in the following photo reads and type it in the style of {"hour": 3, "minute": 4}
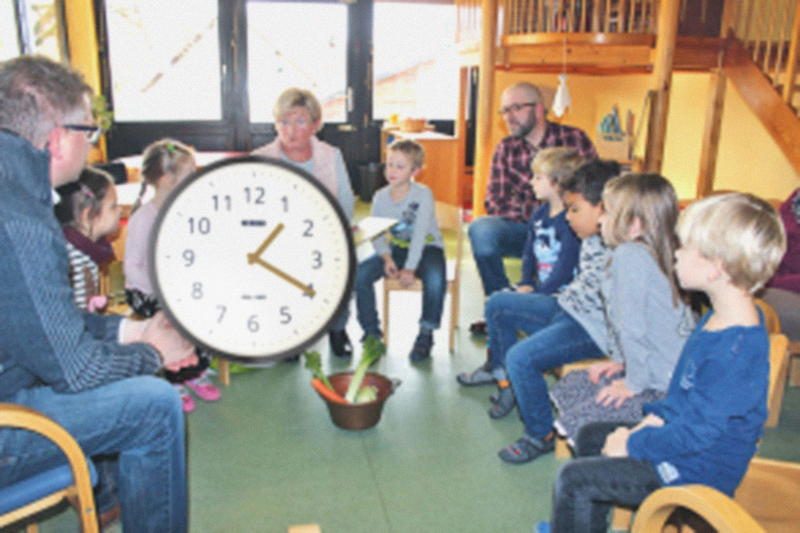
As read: {"hour": 1, "minute": 20}
